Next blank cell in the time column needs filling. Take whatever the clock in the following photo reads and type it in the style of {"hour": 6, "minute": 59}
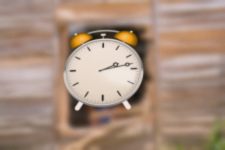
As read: {"hour": 2, "minute": 13}
